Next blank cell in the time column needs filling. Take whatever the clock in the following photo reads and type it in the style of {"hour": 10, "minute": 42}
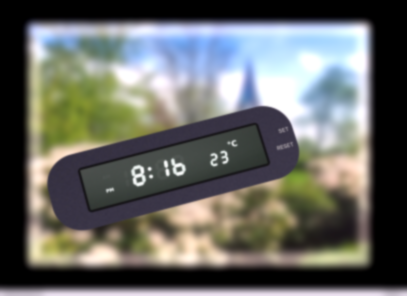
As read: {"hour": 8, "minute": 16}
